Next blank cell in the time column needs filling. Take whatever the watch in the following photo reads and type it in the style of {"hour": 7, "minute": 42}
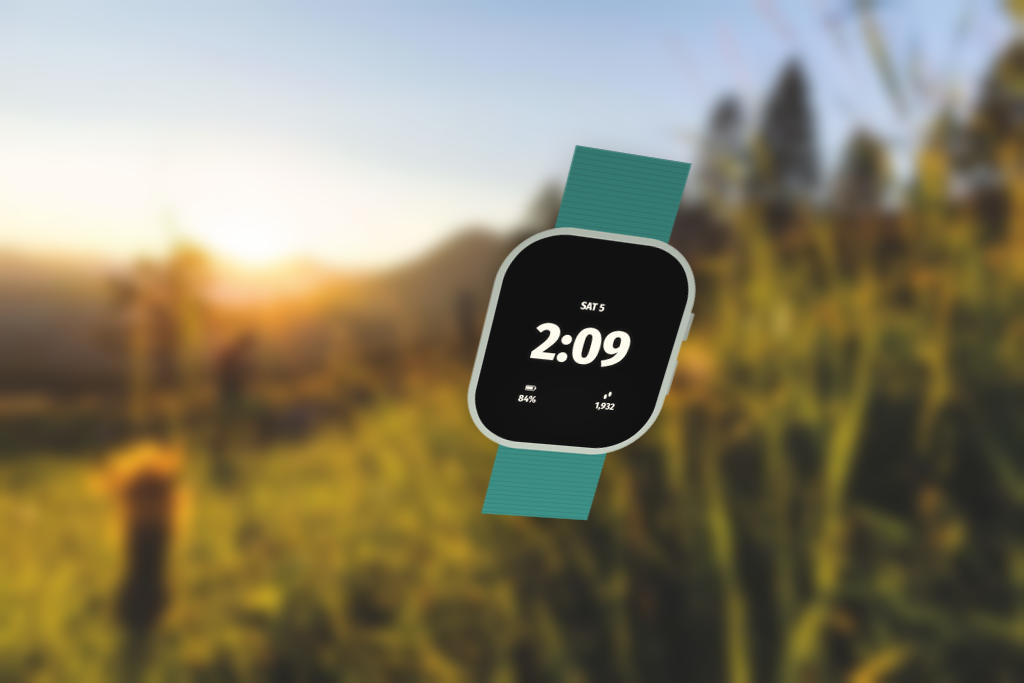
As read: {"hour": 2, "minute": 9}
